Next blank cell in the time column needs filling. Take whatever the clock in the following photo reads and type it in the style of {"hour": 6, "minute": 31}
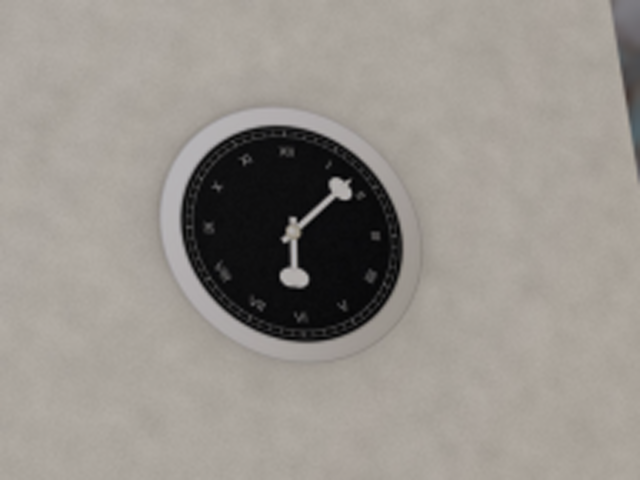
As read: {"hour": 6, "minute": 8}
